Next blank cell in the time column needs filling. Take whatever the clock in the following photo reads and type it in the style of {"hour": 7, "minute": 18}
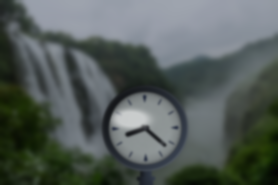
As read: {"hour": 8, "minute": 22}
